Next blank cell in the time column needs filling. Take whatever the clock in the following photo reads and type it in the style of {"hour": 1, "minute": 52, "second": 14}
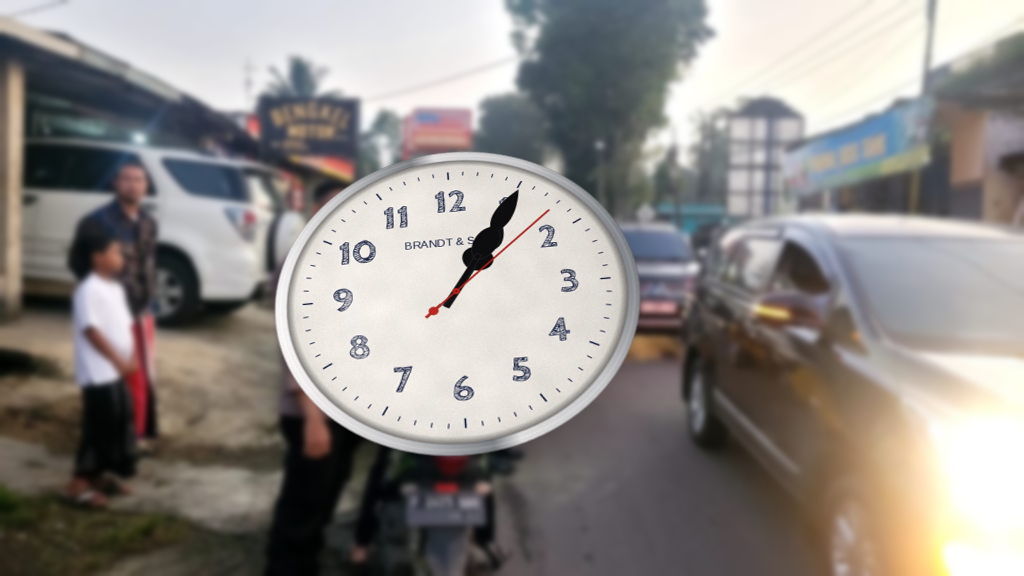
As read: {"hour": 1, "minute": 5, "second": 8}
